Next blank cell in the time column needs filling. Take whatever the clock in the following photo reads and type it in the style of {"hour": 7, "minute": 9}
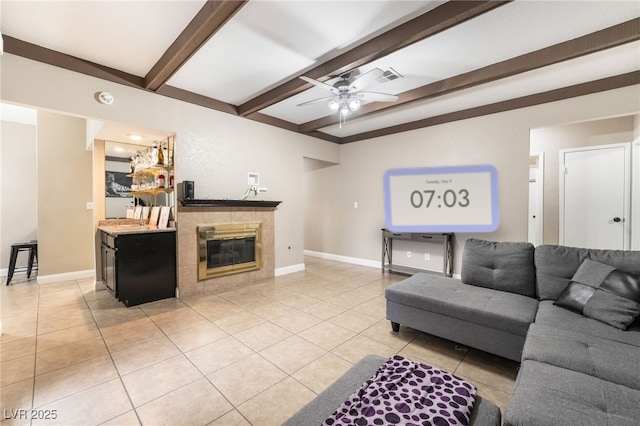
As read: {"hour": 7, "minute": 3}
